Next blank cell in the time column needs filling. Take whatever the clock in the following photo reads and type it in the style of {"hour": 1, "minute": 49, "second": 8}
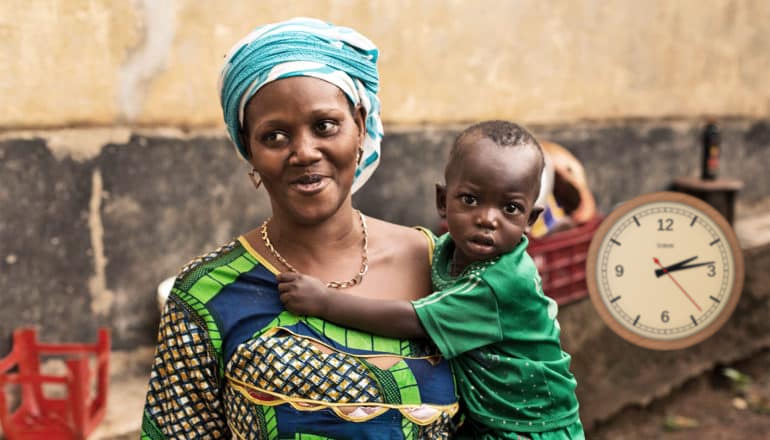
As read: {"hour": 2, "minute": 13, "second": 23}
